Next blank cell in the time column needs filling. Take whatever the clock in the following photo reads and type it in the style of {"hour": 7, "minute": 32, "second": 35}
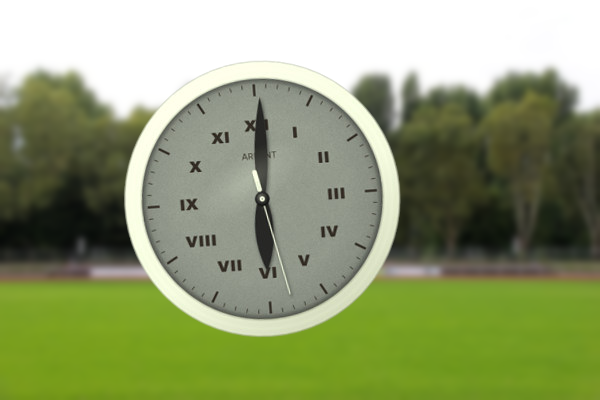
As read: {"hour": 6, "minute": 0, "second": 28}
